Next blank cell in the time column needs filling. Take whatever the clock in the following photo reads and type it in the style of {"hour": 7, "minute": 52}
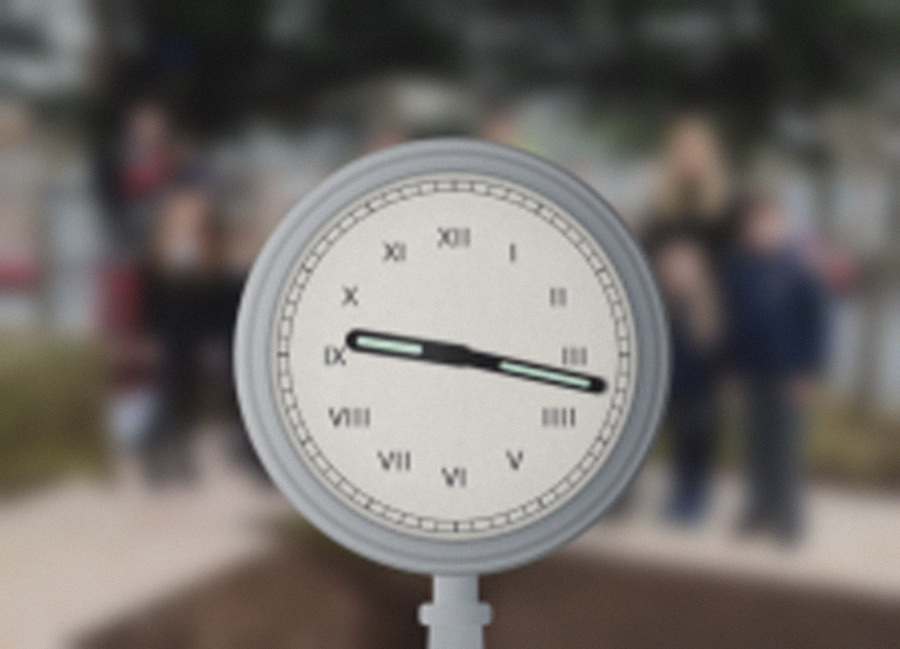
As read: {"hour": 9, "minute": 17}
